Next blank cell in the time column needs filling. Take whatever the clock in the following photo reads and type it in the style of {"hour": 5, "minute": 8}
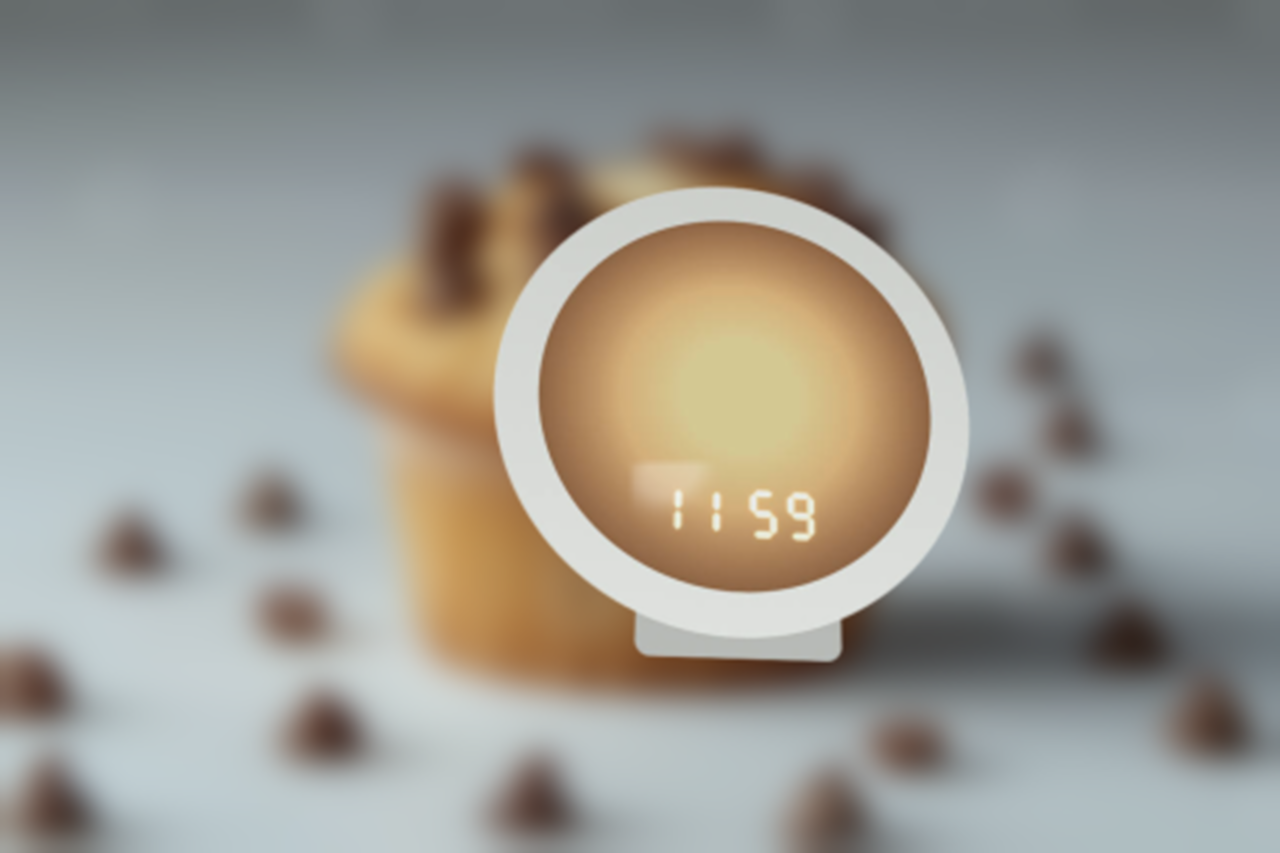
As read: {"hour": 11, "minute": 59}
